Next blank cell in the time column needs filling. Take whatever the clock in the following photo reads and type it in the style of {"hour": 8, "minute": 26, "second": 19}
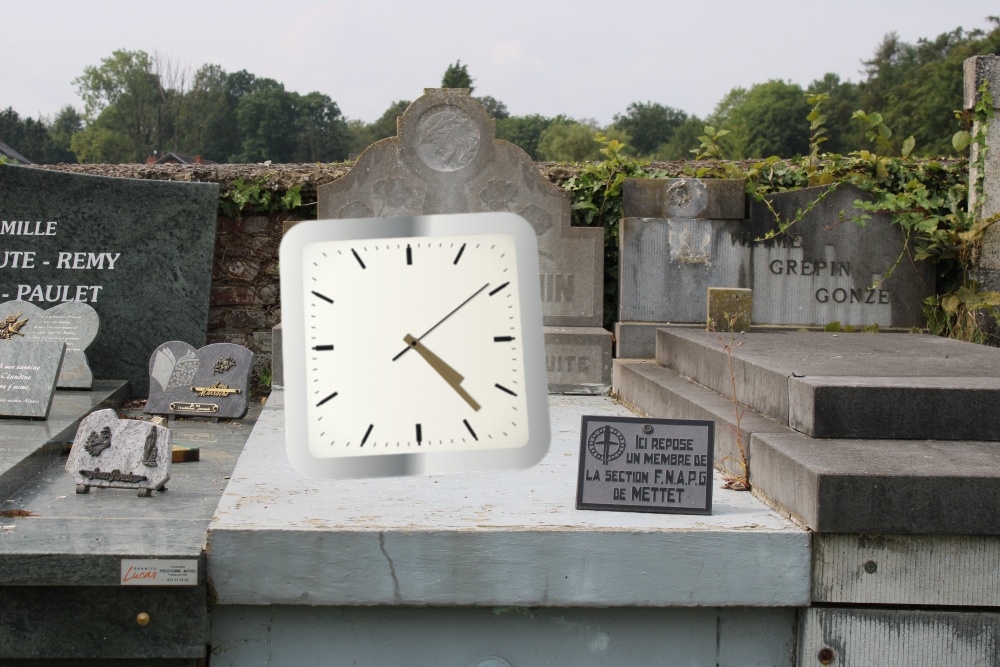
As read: {"hour": 4, "minute": 23, "second": 9}
